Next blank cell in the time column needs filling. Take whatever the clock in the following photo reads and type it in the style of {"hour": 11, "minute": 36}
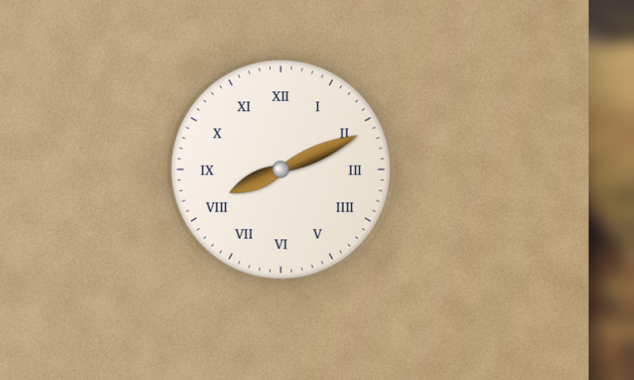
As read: {"hour": 8, "minute": 11}
